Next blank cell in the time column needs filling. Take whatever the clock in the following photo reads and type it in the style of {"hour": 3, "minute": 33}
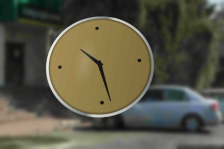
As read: {"hour": 10, "minute": 28}
